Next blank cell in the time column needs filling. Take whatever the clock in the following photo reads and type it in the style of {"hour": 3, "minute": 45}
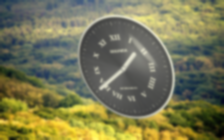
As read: {"hour": 1, "minute": 40}
